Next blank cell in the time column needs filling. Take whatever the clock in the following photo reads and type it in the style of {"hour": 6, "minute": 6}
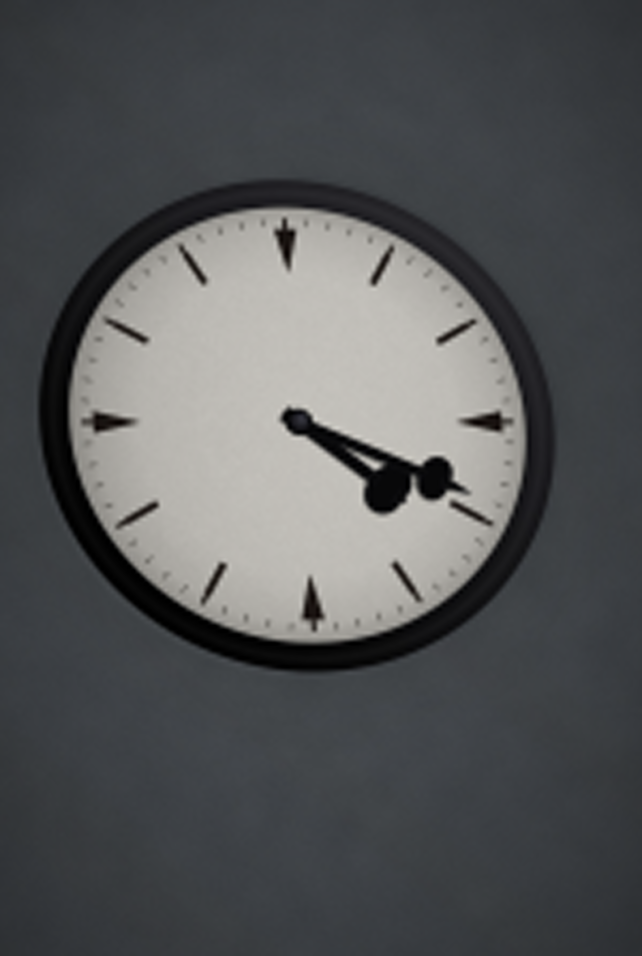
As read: {"hour": 4, "minute": 19}
